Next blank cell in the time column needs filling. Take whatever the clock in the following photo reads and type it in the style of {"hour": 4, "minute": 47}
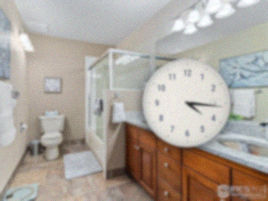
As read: {"hour": 4, "minute": 16}
